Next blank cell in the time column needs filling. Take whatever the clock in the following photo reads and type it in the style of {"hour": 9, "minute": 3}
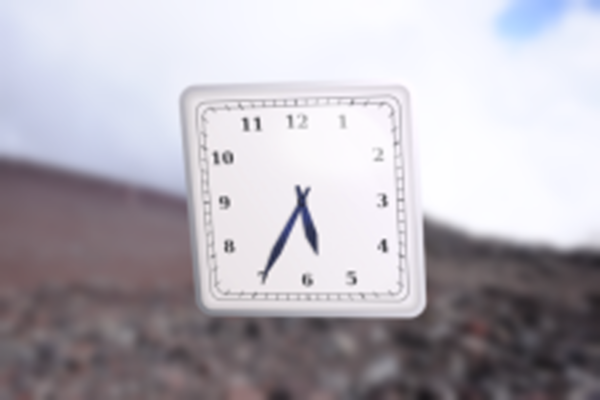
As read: {"hour": 5, "minute": 35}
